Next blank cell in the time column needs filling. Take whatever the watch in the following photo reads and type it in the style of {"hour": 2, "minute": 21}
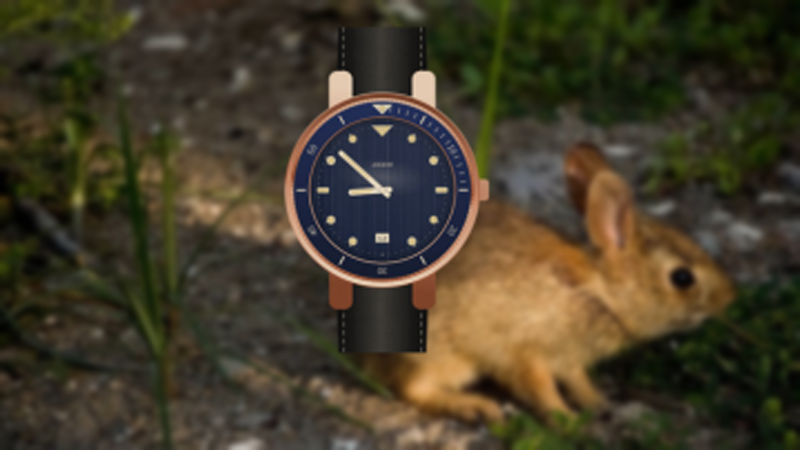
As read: {"hour": 8, "minute": 52}
